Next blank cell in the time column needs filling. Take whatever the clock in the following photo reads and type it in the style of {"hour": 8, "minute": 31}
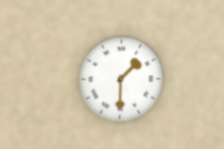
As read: {"hour": 1, "minute": 30}
